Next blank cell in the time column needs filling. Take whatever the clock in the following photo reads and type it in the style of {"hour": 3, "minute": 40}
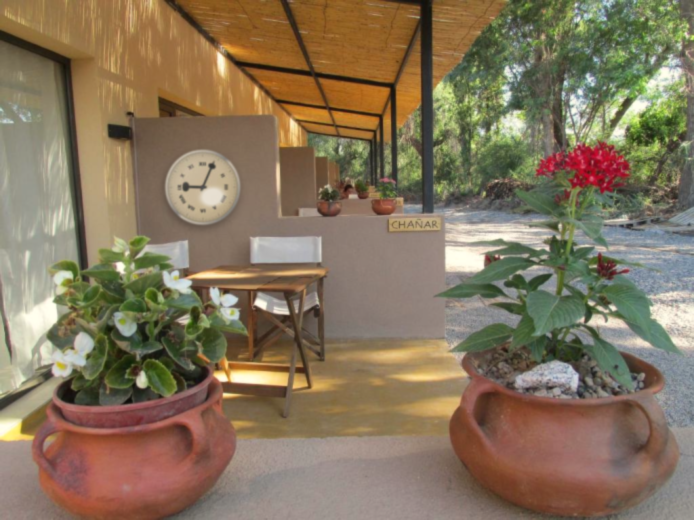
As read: {"hour": 9, "minute": 4}
